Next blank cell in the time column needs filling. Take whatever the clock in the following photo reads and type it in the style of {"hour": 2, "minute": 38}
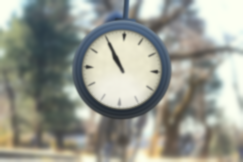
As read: {"hour": 10, "minute": 55}
